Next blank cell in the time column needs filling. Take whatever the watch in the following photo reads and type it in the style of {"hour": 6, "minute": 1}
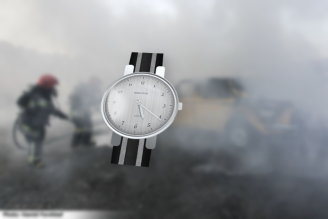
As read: {"hour": 5, "minute": 21}
